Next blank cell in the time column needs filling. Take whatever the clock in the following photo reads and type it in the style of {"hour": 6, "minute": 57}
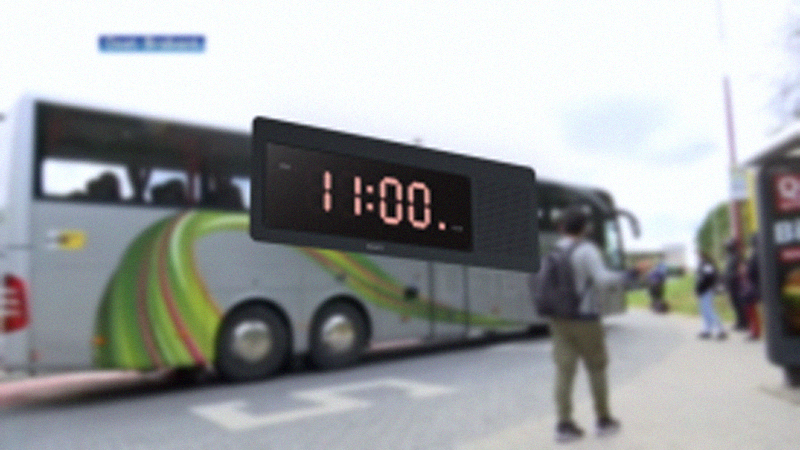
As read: {"hour": 11, "minute": 0}
